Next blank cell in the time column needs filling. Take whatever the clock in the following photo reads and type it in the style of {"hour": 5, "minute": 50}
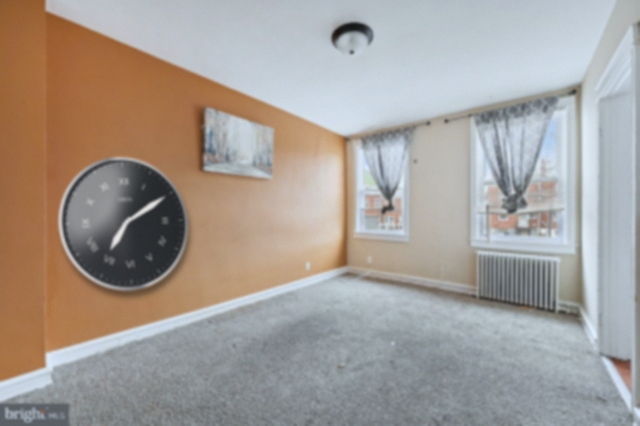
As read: {"hour": 7, "minute": 10}
